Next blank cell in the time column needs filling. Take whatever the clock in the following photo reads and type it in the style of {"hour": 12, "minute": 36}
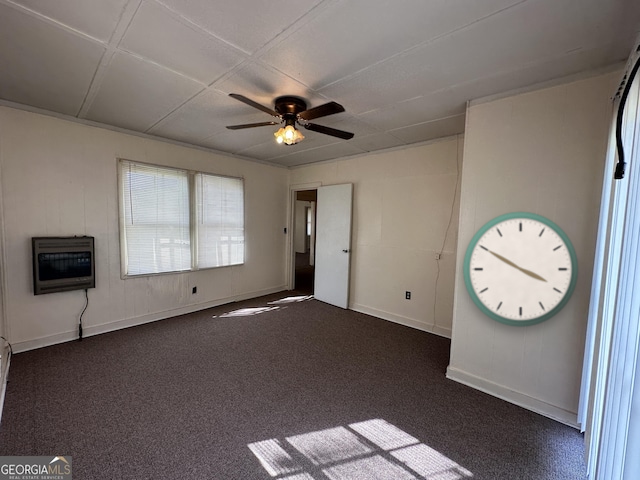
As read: {"hour": 3, "minute": 50}
